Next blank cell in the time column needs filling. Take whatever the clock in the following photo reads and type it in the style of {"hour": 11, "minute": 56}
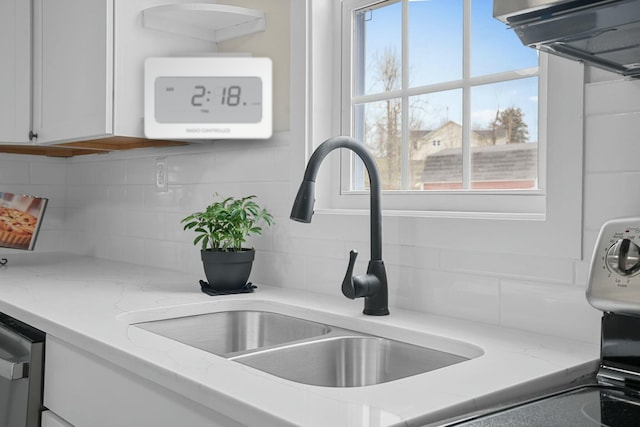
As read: {"hour": 2, "minute": 18}
